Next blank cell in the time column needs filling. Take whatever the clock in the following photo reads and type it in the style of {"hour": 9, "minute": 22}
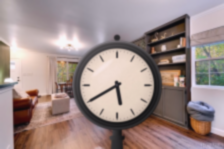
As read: {"hour": 5, "minute": 40}
